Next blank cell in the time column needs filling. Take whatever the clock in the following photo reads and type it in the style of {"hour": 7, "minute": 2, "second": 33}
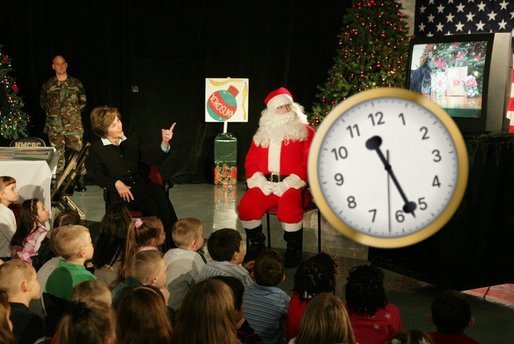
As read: {"hour": 11, "minute": 27, "second": 32}
